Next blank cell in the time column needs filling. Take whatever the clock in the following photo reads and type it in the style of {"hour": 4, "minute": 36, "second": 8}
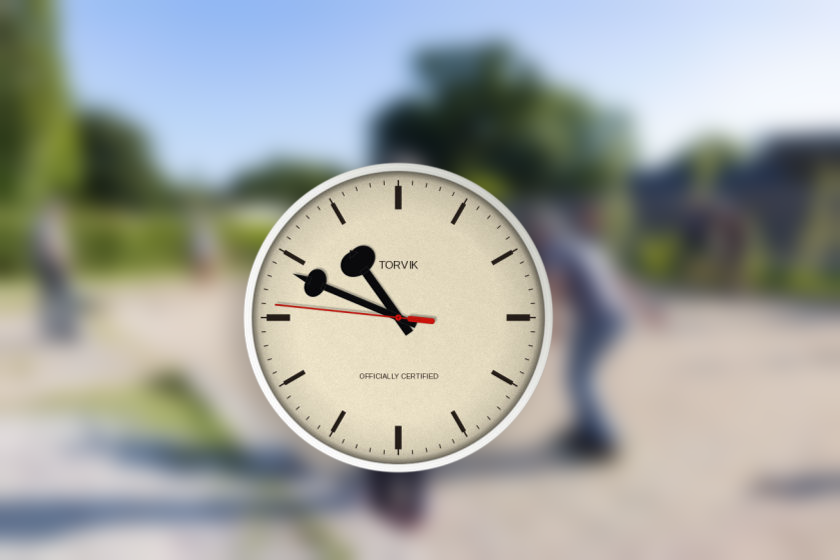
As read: {"hour": 10, "minute": 48, "second": 46}
